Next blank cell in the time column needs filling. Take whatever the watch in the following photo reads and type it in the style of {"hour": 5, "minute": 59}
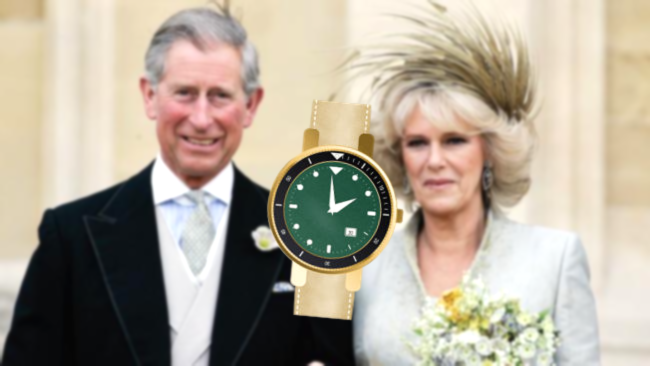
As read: {"hour": 1, "minute": 59}
